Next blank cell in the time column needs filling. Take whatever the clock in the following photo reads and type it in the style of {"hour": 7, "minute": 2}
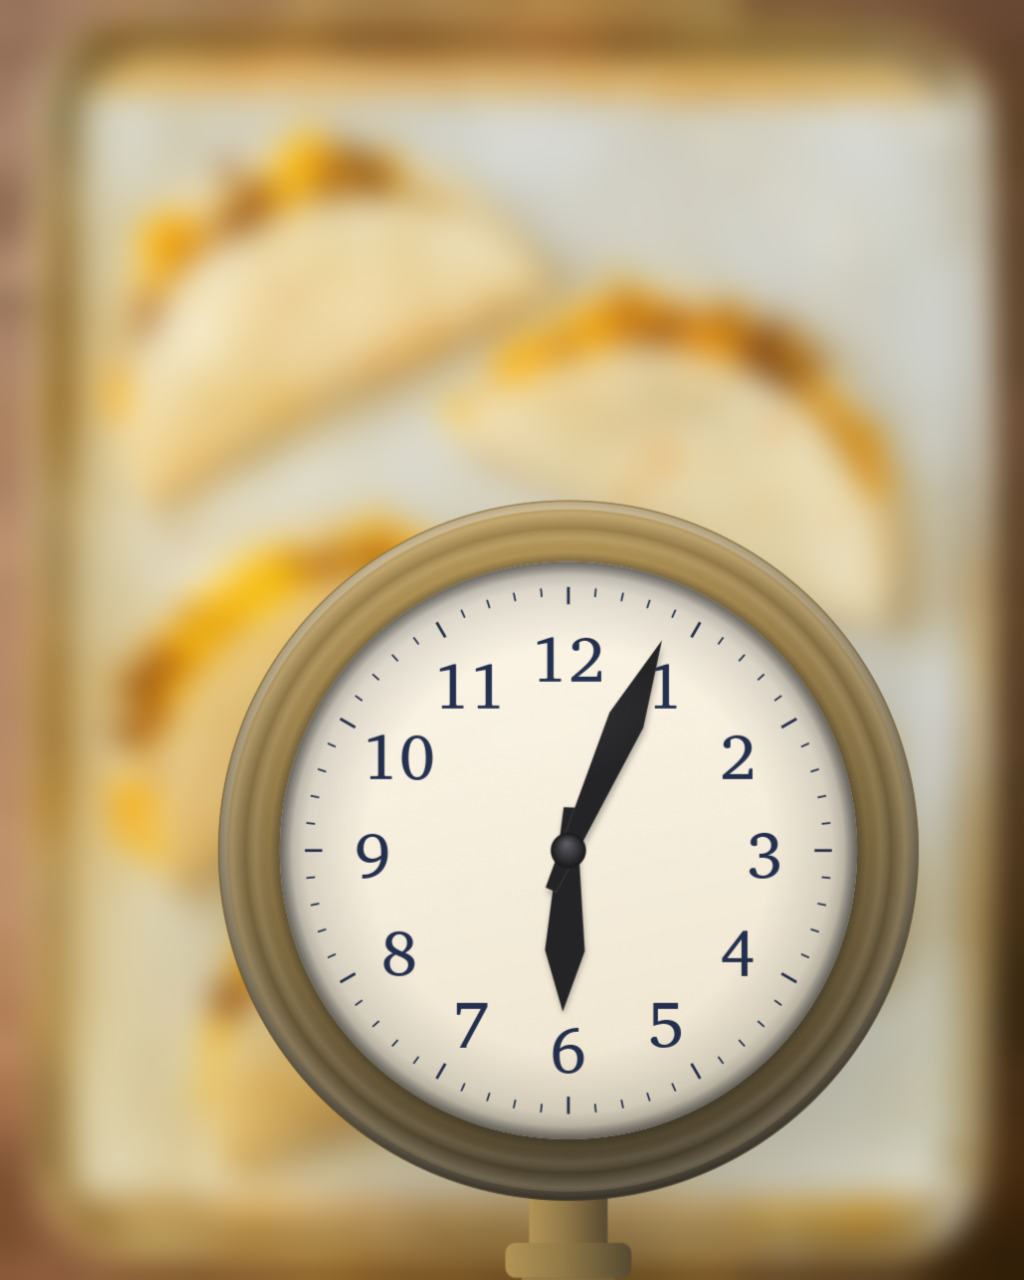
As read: {"hour": 6, "minute": 4}
